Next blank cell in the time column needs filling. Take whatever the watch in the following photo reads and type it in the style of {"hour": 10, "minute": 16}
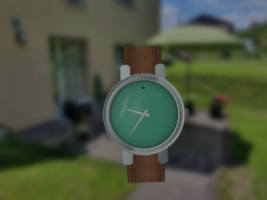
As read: {"hour": 9, "minute": 36}
